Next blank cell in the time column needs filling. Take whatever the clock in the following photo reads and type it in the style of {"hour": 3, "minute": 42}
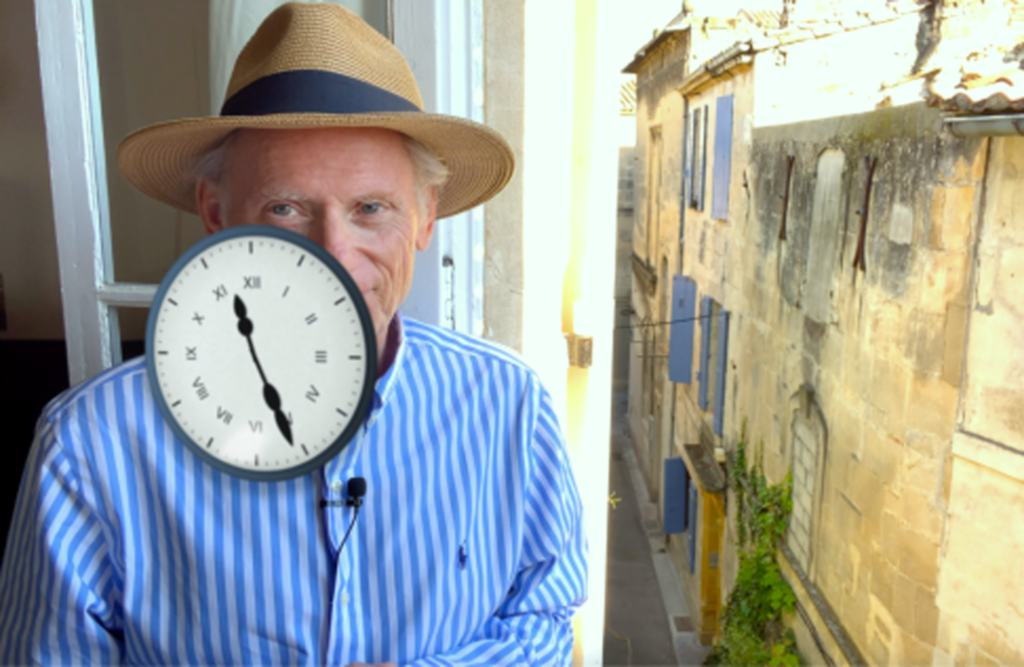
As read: {"hour": 11, "minute": 26}
